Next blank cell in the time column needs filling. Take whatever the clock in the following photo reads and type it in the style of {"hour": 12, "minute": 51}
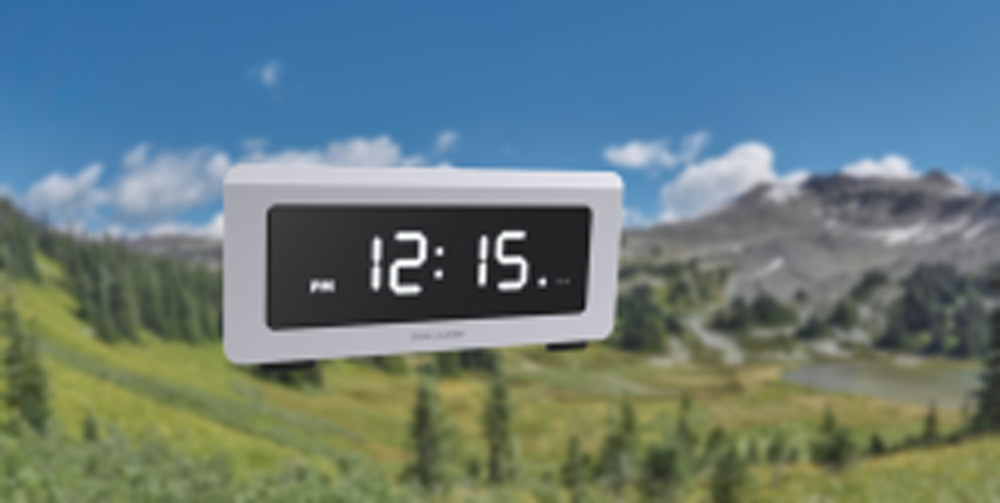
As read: {"hour": 12, "minute": 15}
